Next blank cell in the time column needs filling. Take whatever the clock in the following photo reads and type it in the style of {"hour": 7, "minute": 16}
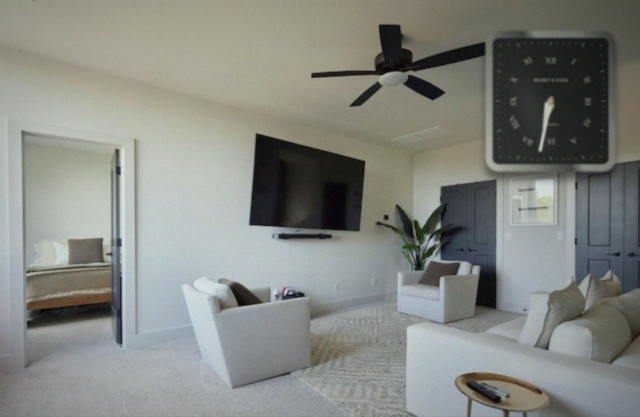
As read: {"hour": 6, "minute": 32}
